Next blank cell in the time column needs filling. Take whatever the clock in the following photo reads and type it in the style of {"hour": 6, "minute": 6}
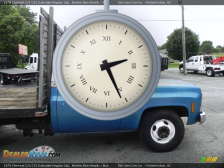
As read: {"hour": 2, "minute": 26}
